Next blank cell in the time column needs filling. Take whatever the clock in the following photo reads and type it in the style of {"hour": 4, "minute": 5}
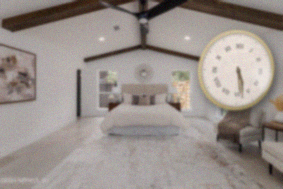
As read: {"hour": 5, "minute": 28}
